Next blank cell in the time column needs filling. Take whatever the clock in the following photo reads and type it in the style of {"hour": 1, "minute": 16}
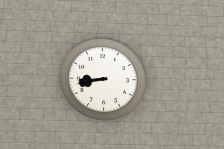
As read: {"hour": 8, "minute": 43}
